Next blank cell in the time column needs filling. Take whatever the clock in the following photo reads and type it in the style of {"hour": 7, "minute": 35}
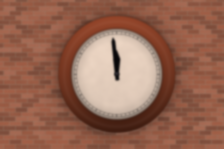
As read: {"hour": 11, "minute": 59}
